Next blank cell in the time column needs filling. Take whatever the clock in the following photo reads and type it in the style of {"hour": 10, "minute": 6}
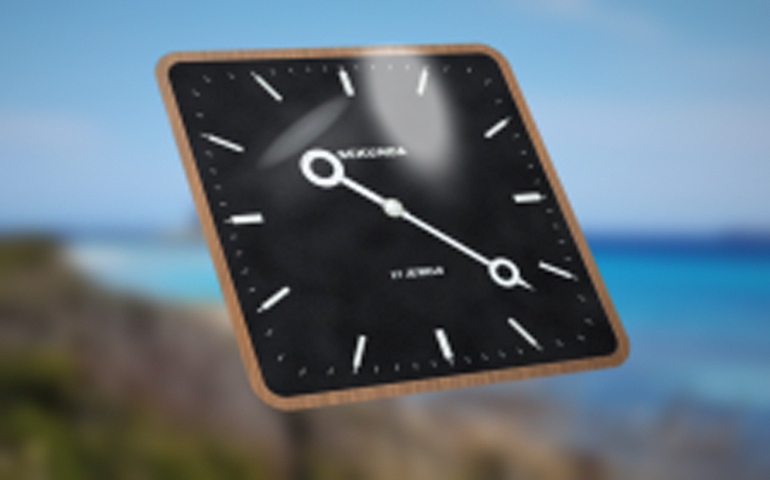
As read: {"hour": 10, "minute": 22}
